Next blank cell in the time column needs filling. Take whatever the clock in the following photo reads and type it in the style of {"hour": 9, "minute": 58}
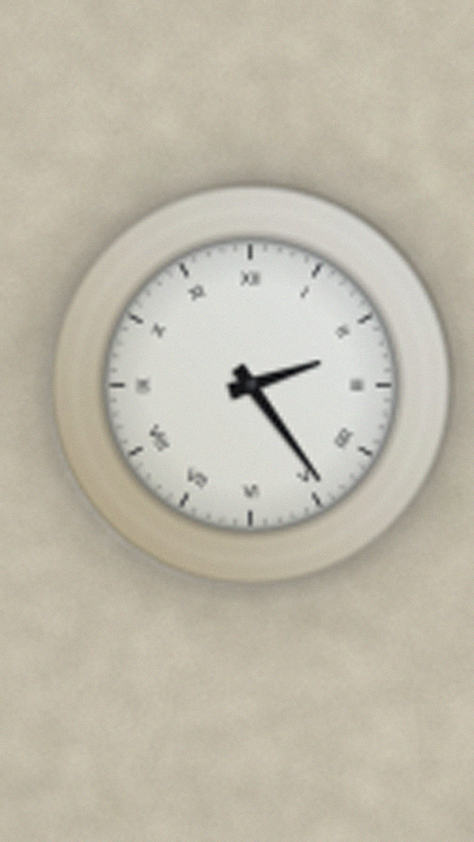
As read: {"hour": 2, "minute": 24}
